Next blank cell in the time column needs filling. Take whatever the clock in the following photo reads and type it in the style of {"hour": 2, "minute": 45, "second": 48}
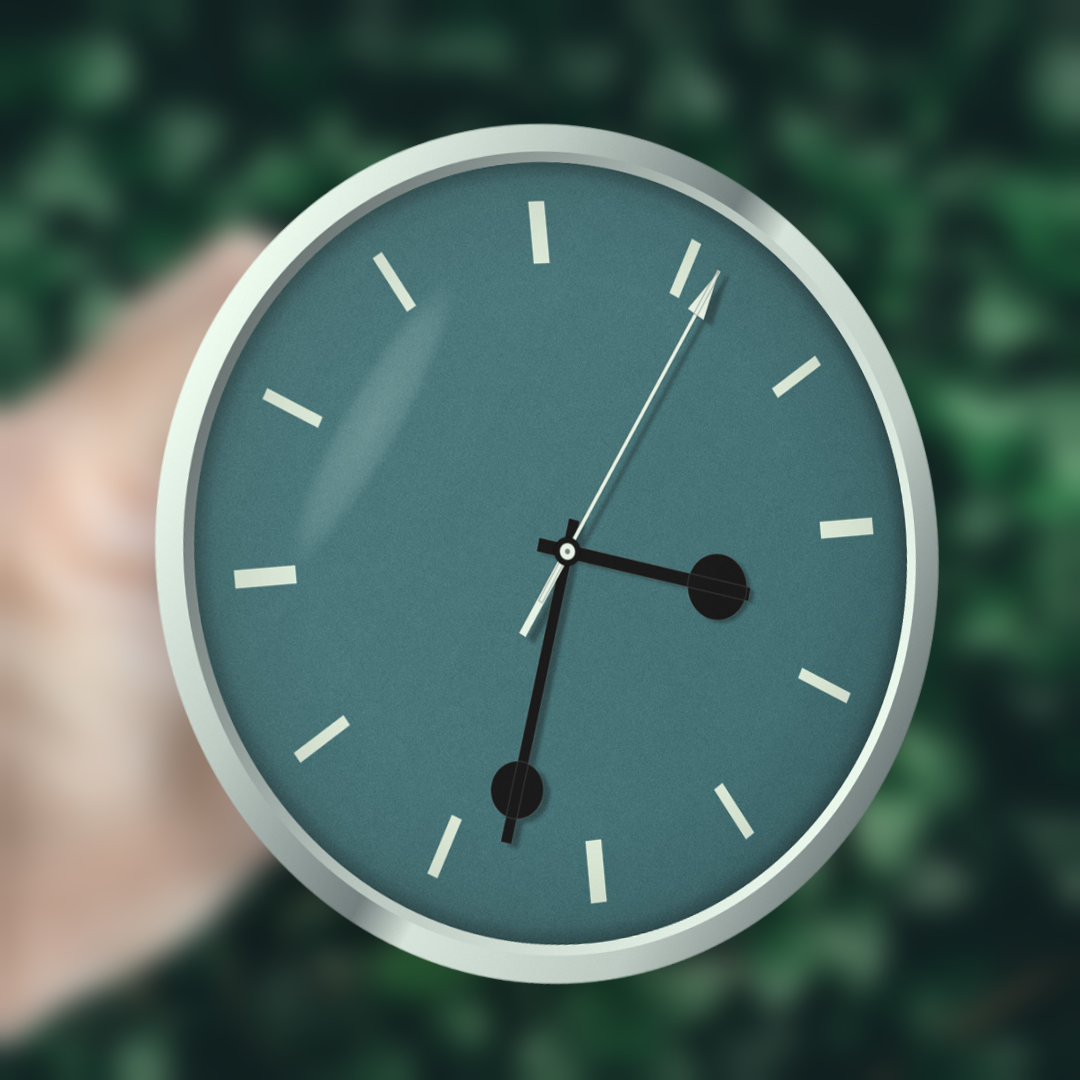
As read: {"hour": 3, "minute": 33, "second": 6}
